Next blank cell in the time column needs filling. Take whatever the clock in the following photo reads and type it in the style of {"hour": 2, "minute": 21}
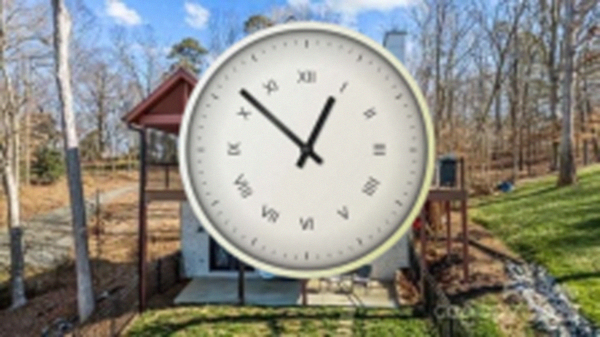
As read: {"hour": 12, "minute": 52}
